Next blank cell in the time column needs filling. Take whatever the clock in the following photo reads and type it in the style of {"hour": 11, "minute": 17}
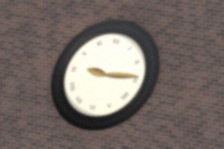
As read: {"hour": 9, "minute": 14}
